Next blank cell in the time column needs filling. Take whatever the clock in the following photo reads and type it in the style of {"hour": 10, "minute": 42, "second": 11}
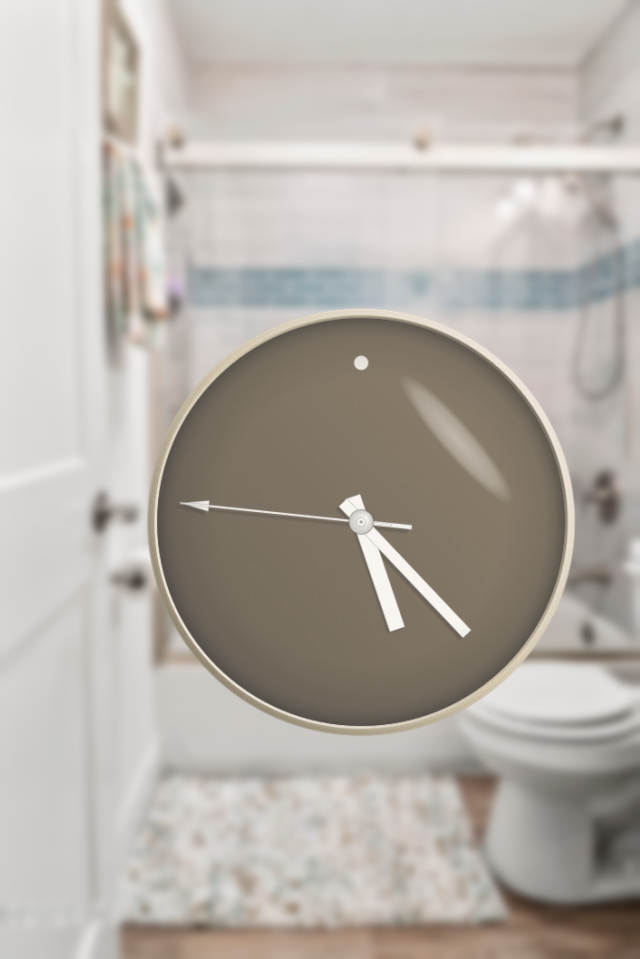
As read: {"hour": 5, "minute": 22, "second": 46}
